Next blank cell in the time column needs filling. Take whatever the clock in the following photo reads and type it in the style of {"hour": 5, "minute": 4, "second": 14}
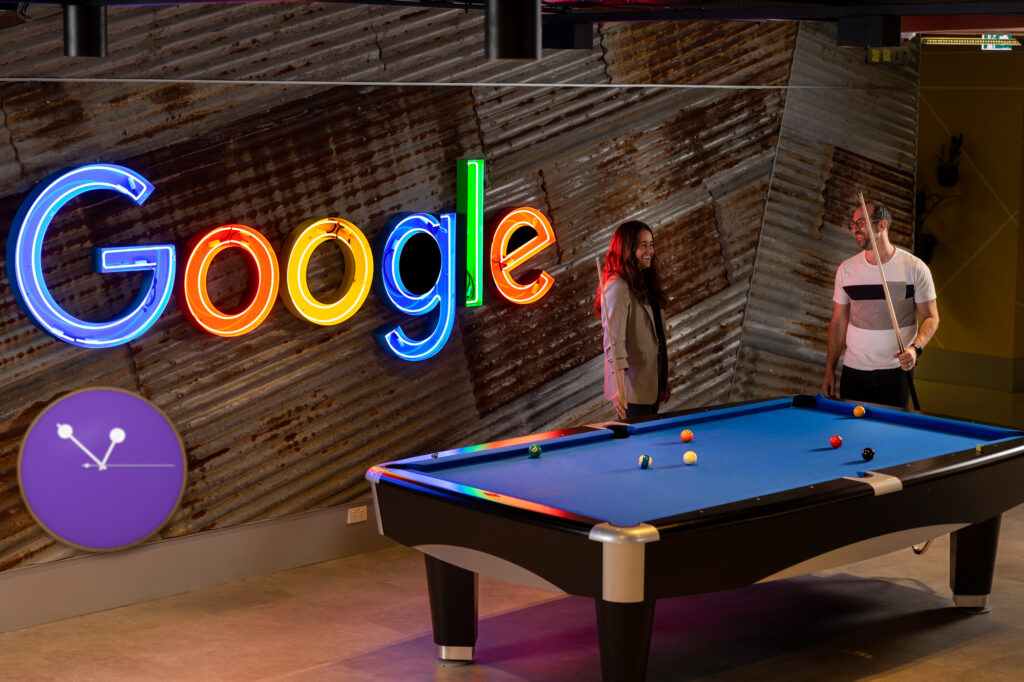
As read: {"hour": 12, "minute": 52, "second": 15}
